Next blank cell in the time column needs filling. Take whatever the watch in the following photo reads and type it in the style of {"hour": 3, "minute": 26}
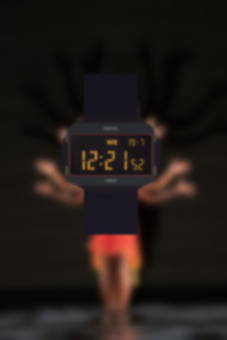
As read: {"hour": 12, "minute": 21}
